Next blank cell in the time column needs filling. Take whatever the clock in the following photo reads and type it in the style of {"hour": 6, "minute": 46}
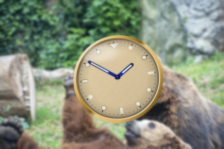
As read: {"hour": 1, "minute": 51}
